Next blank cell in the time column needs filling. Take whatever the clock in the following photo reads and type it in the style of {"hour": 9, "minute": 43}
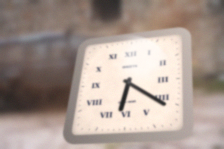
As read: {"hour": 6, "minute": 21}
